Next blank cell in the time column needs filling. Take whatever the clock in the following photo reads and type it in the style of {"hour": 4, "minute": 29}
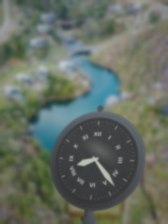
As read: {"hour": 8, "minute": 23}
